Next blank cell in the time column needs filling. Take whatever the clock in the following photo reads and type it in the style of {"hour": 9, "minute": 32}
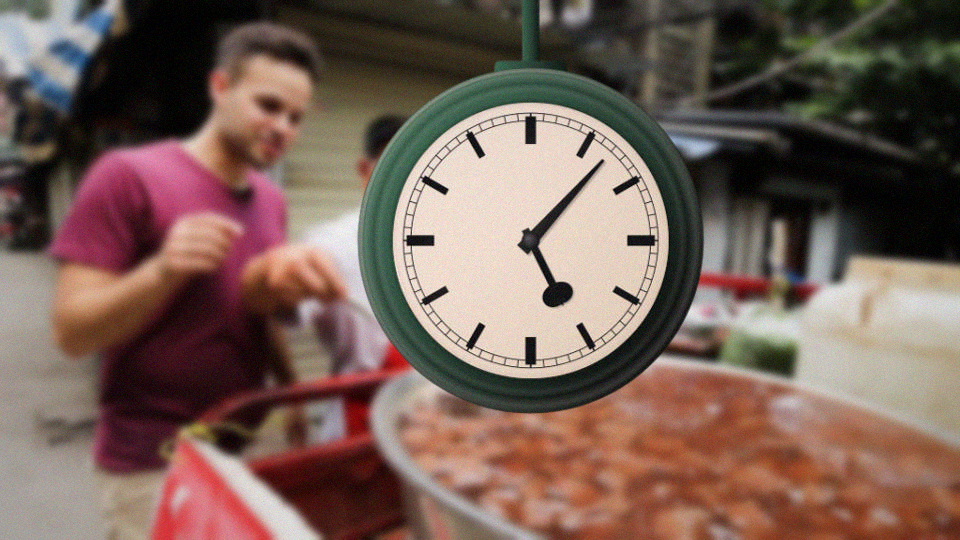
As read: {"hour": 5, "minute": 7}
